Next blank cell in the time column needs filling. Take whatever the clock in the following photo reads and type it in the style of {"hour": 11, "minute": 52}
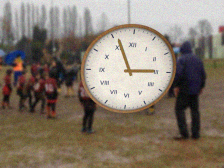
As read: {"hour": 2, "minute": 56}
